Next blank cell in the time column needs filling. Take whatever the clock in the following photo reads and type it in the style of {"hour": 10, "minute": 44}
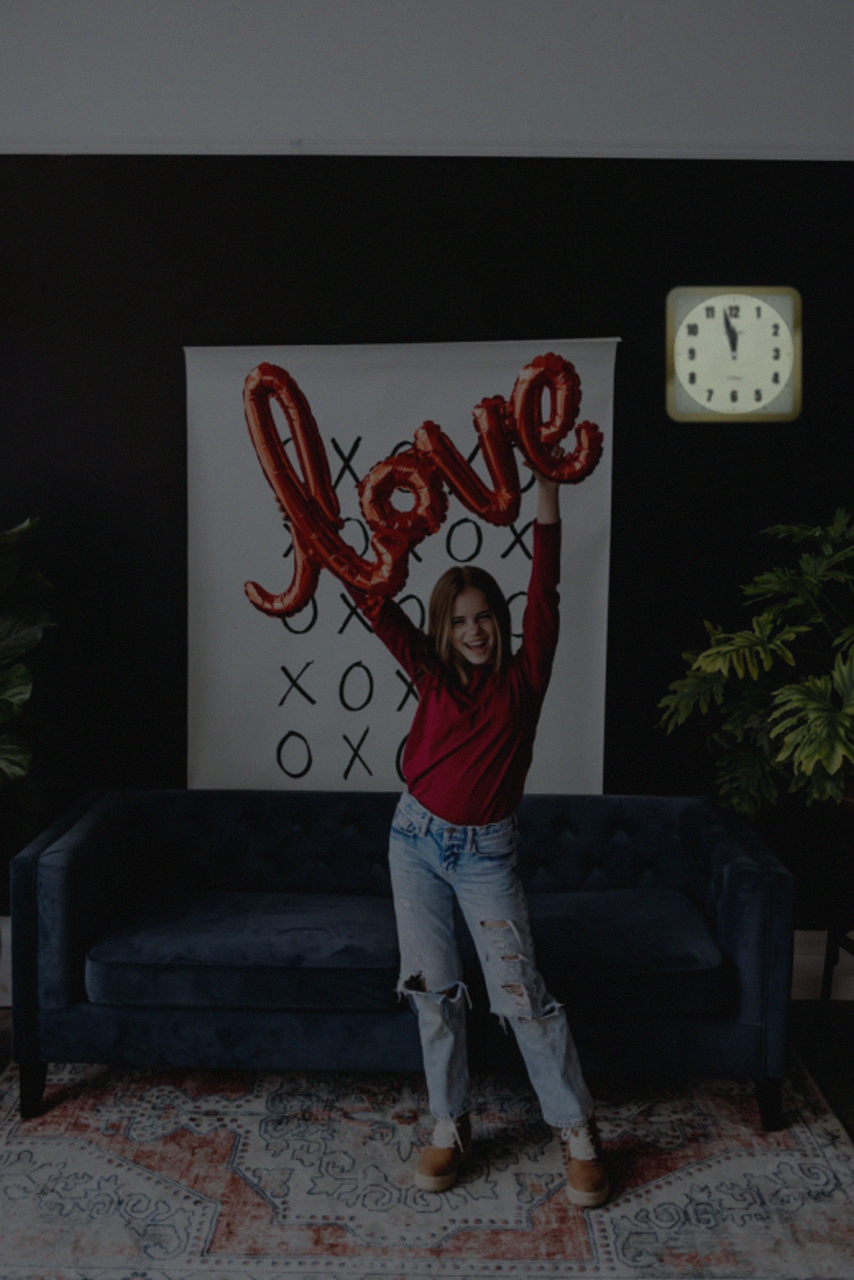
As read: {"hour": 11, "minute": 58}
